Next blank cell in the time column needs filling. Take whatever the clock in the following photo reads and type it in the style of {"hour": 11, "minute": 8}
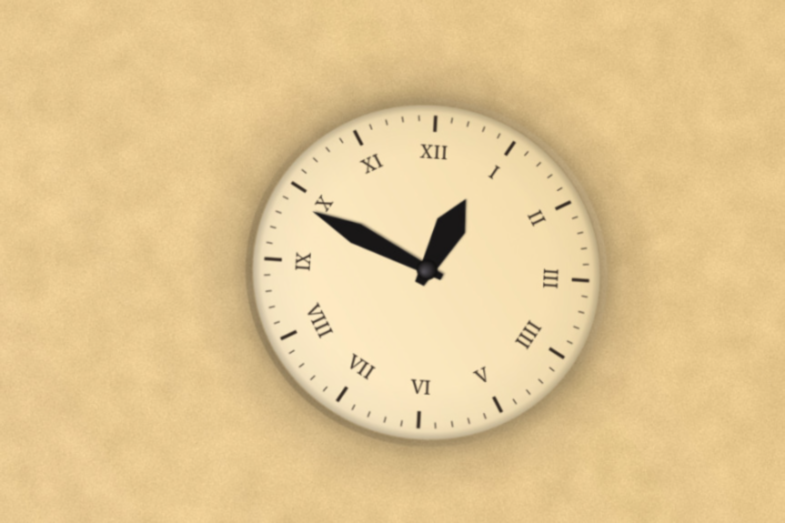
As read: {"hour": 12, "minute": 49}
